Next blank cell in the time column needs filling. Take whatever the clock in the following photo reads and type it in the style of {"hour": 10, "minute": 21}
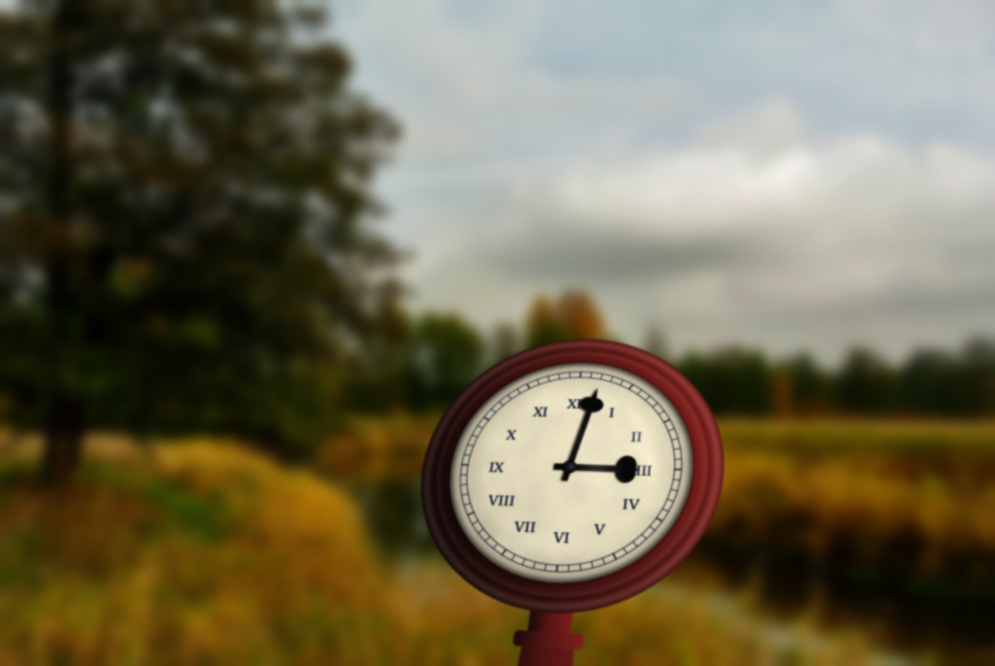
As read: {"hour": 3, "minute": 2}
